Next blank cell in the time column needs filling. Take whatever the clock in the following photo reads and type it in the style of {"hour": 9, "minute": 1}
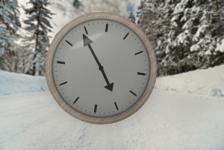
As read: {"hour": 4, "minute": 54}
